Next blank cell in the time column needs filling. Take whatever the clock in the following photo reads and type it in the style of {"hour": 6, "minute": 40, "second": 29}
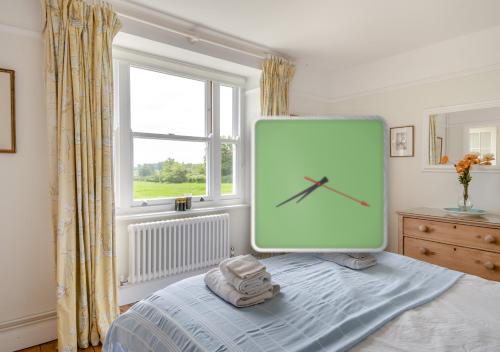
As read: {"hour": 7, "minute": 40, "second": 19}
